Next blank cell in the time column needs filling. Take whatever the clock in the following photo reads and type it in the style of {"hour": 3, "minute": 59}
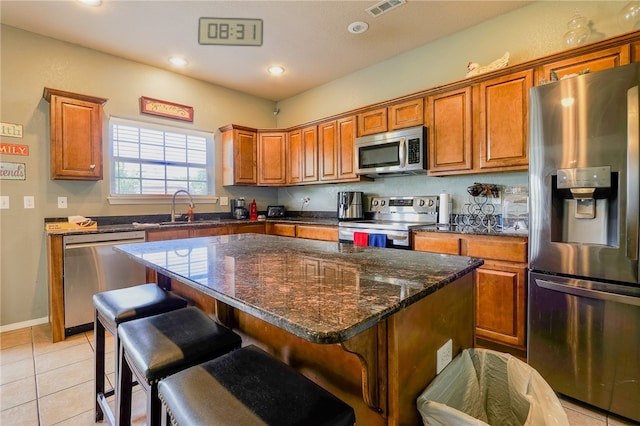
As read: {"hour": 8, "minute": 31}
